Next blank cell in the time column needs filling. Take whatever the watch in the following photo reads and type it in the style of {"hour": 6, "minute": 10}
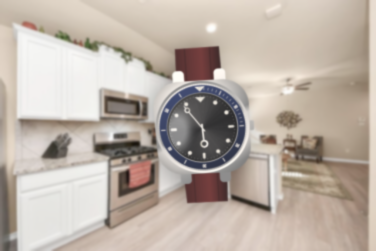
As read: {"hour": 5, "minute": 54}
